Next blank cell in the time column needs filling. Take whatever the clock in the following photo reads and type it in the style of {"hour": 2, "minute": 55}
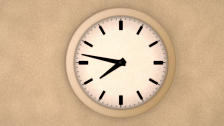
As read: {"hour": 7, "minute": 47}
